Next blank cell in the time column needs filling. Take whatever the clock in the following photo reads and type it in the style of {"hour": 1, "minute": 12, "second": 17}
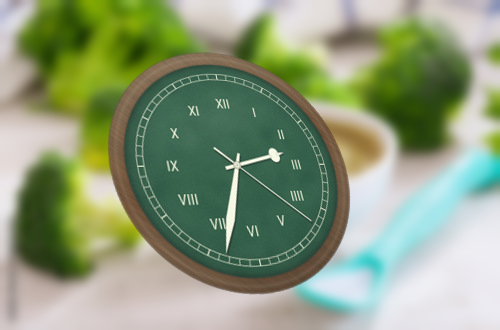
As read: {"hour": 2, "minute": 33, "second": 22}
